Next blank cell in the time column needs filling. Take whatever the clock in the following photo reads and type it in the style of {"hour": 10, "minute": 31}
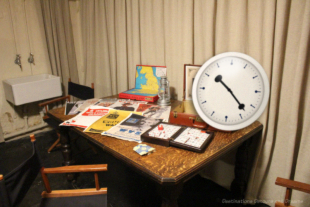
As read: {"hour": 10, "minute": 23}
